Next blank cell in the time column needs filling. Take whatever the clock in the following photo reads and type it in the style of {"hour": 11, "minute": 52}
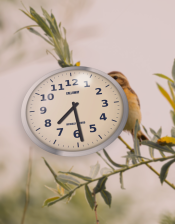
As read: {"hour": 7, "minute": 29}
